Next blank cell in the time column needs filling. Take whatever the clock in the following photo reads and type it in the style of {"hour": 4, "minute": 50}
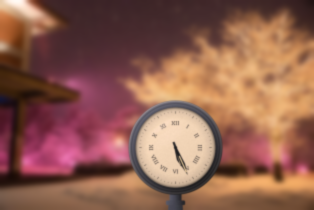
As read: {"hour": 5, "minute": 26}
